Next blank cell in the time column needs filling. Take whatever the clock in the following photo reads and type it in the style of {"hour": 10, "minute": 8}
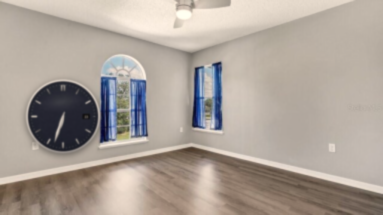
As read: {"hour": 6, "minute": 33}
